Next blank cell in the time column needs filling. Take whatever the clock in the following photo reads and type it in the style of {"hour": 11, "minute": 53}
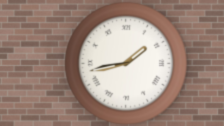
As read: {"hour": 1, "minute": 43}
